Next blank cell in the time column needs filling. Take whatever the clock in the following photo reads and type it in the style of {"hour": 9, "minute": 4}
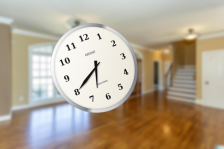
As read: {"hour": 6, "minute": 40}
